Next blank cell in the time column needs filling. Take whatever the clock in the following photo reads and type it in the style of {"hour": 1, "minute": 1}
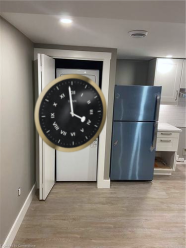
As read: {"hour": 3, "minute": 59}
